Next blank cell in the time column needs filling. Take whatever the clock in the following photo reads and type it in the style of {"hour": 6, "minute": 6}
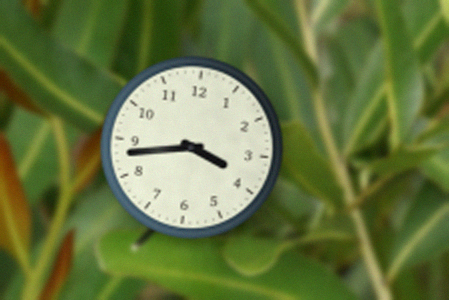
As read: {"hour": 3, "minute": 43}
